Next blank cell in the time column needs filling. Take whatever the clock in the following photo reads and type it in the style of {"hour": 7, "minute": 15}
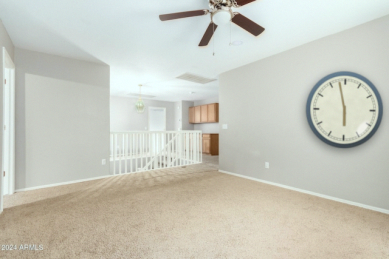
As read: {"hour": 5, "minute": 58}
